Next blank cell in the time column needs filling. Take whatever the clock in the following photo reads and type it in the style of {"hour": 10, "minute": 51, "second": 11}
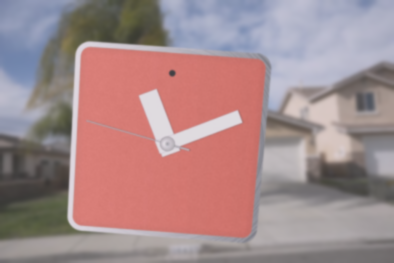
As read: {"hour": 11, "minute": 10, "second": 47}
